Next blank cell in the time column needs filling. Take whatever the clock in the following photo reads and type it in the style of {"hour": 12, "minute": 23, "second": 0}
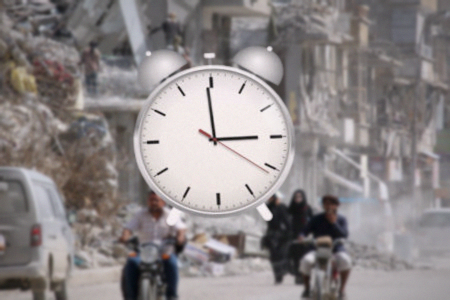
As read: {"hour": 2, "minute": 59, "second": 21}
